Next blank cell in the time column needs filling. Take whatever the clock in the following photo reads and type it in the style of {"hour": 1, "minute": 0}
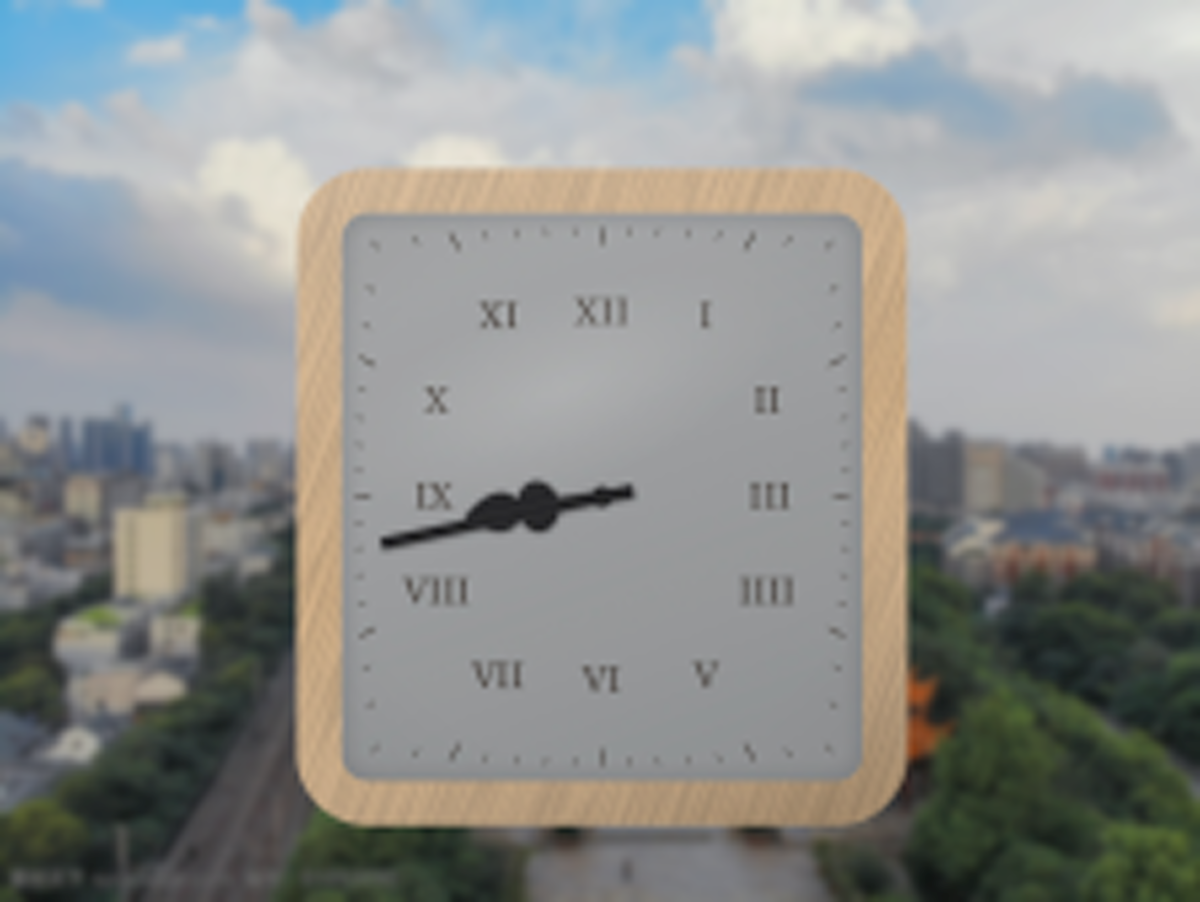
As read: {"hour": 8, "minute": 43}
